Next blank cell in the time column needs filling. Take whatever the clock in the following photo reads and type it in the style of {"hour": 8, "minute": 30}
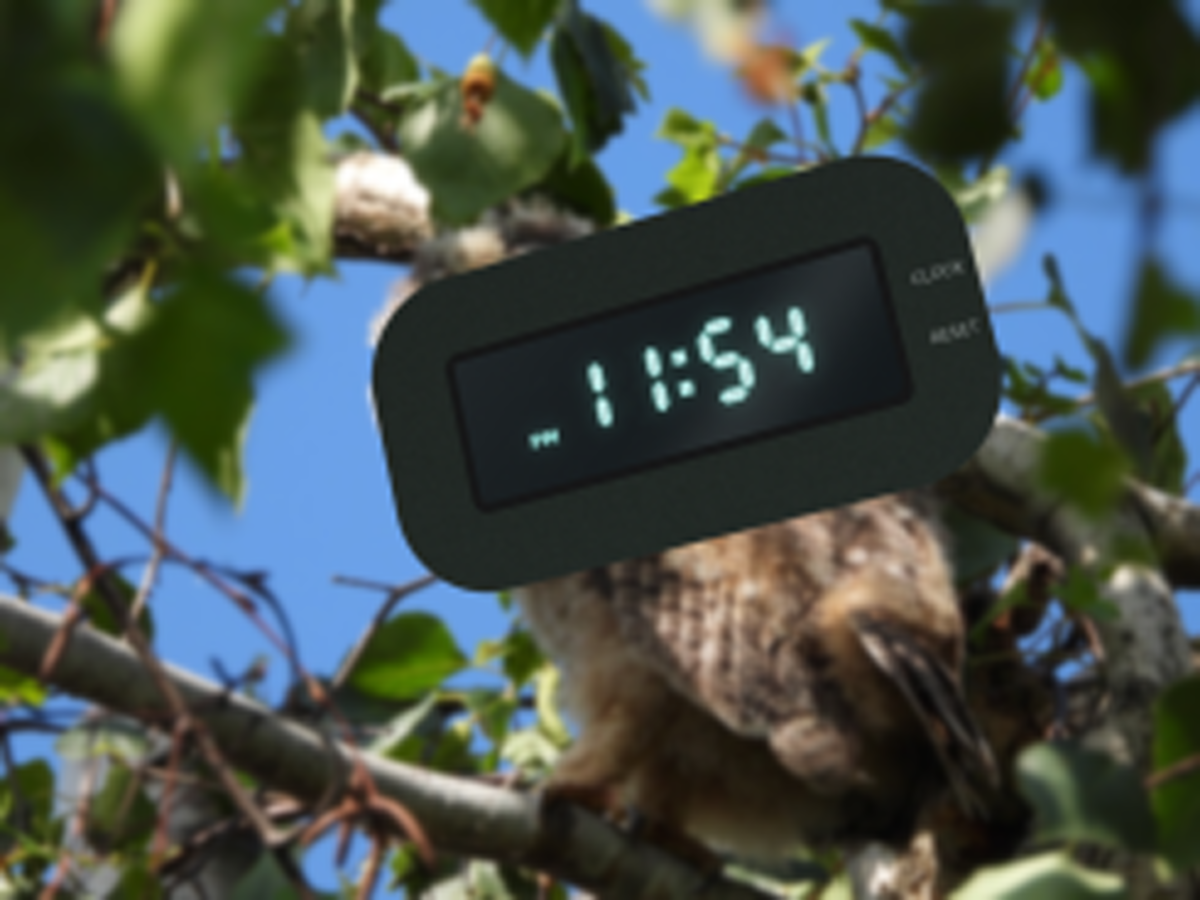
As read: {"hour": 11, "minute": 54}
